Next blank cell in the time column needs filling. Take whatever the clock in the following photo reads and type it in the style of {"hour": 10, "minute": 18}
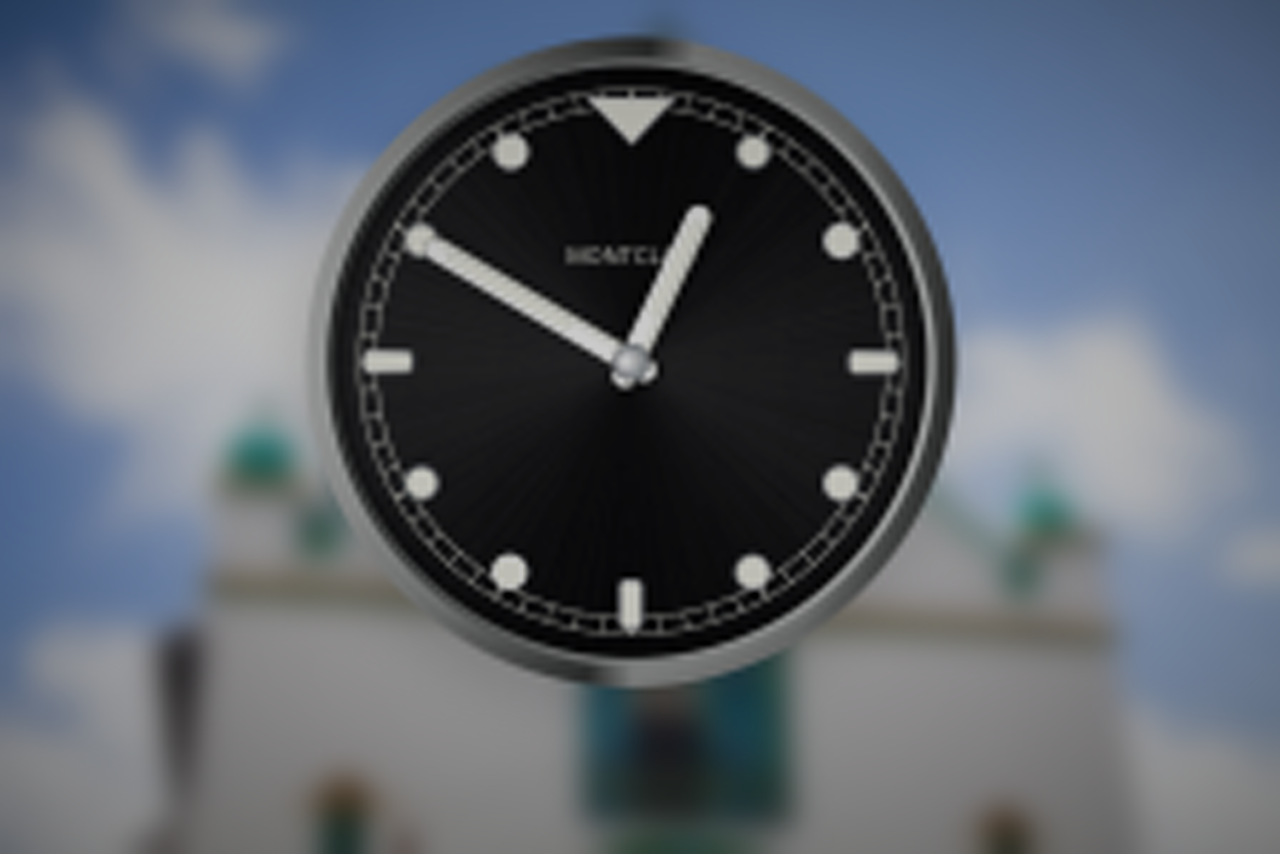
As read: {"hour": 12, "minute": 50}
